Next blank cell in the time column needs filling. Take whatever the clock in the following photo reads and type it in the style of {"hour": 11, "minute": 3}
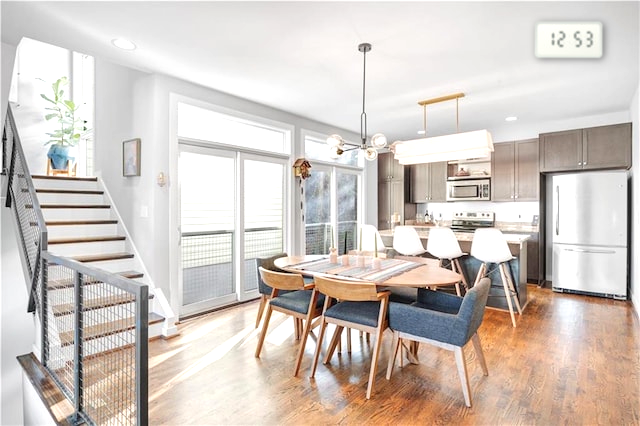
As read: {"hour": 12, "minute": 53}
